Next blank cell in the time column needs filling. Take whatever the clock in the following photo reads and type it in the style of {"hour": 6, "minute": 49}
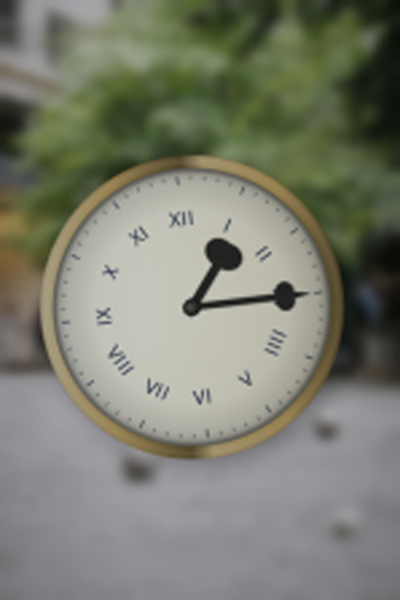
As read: {"hour": 1, "minute": 15}
